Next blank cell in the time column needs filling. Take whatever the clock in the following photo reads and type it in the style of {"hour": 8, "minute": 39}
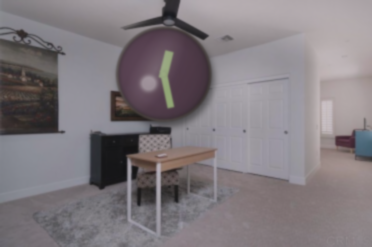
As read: {"hour": 12, "minute": 28}
